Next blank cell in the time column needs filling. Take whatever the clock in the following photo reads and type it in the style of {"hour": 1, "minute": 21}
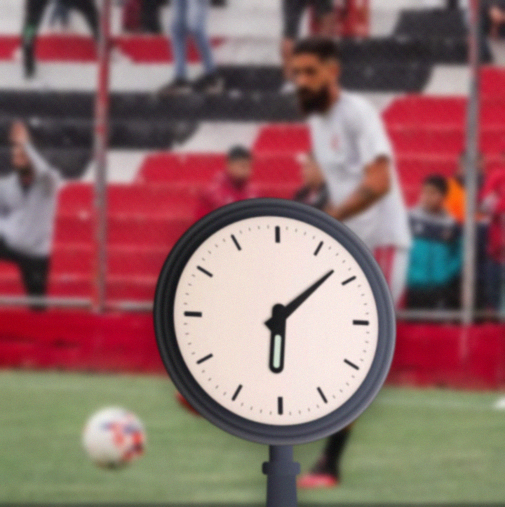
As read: {"hour": 6, "minute": 8}
